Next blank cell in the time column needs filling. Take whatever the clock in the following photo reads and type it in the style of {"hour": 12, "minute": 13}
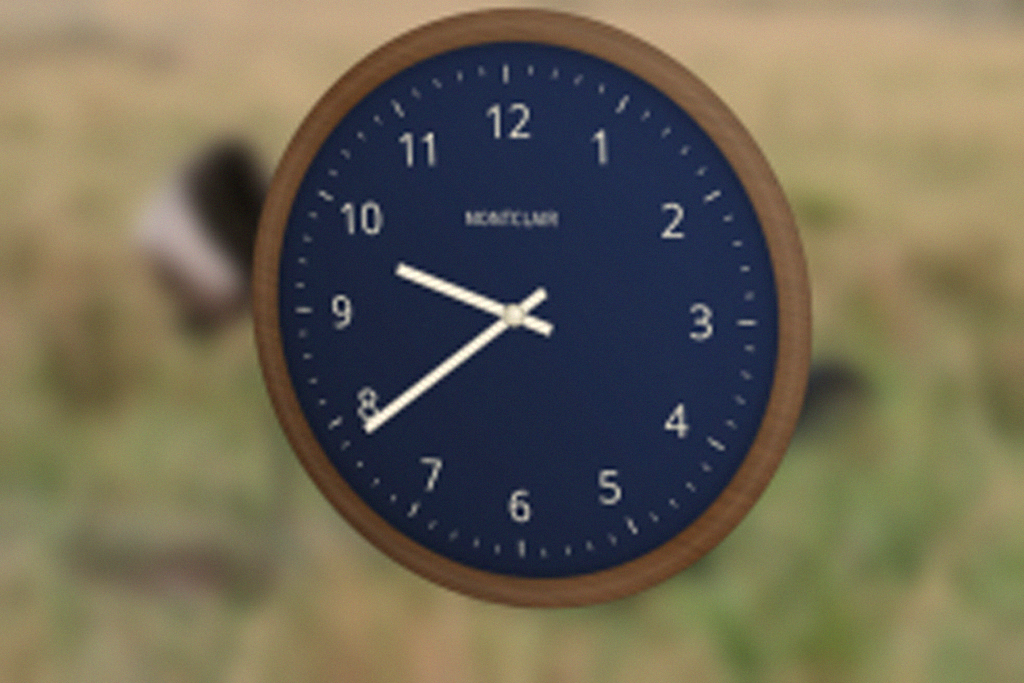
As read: {"hour": 9, "minute": 39}
